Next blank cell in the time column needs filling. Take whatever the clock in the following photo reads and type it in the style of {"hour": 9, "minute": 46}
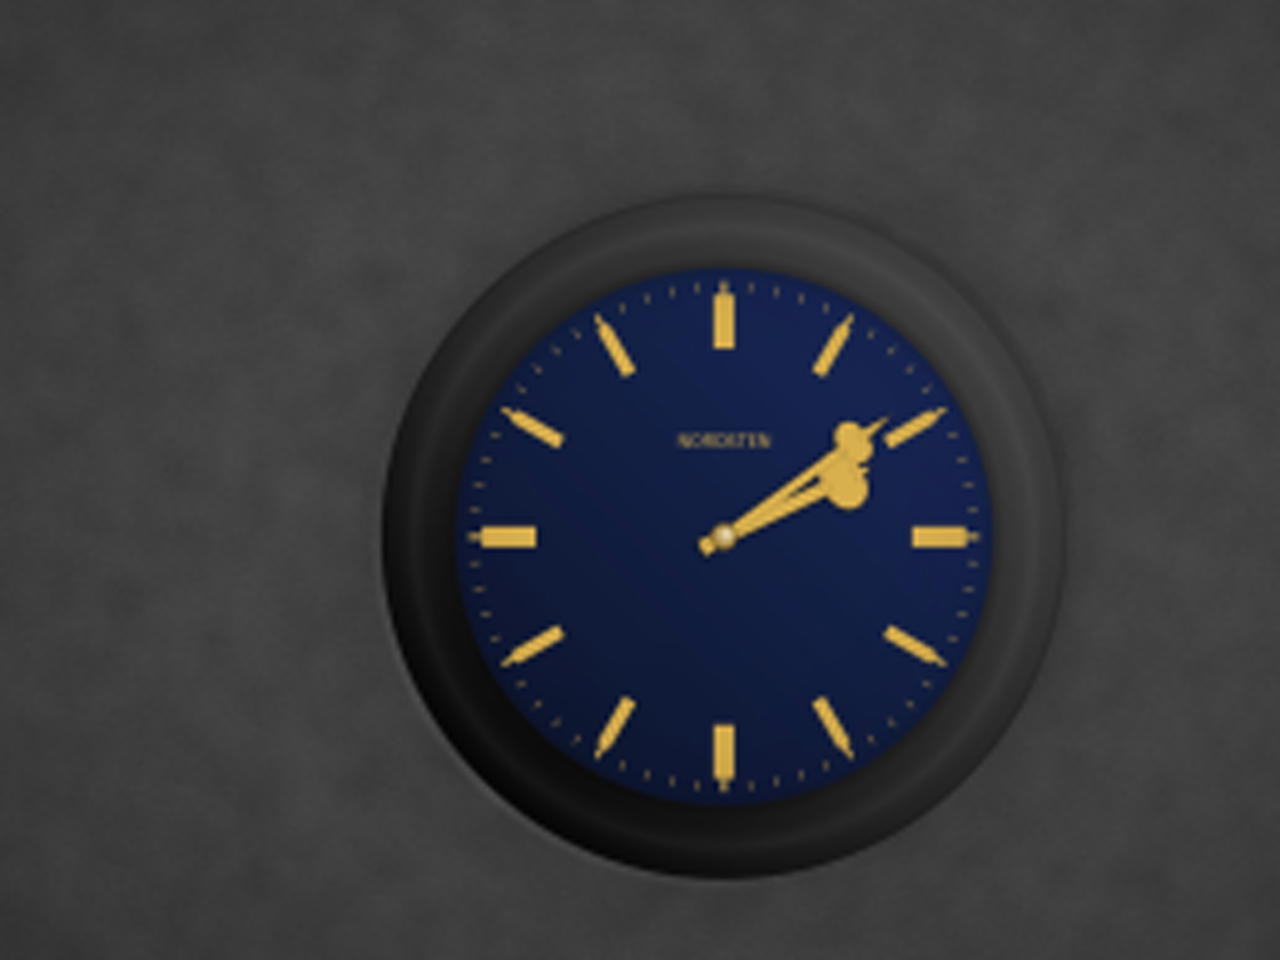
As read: {"hour": 2, "minute": 9}
